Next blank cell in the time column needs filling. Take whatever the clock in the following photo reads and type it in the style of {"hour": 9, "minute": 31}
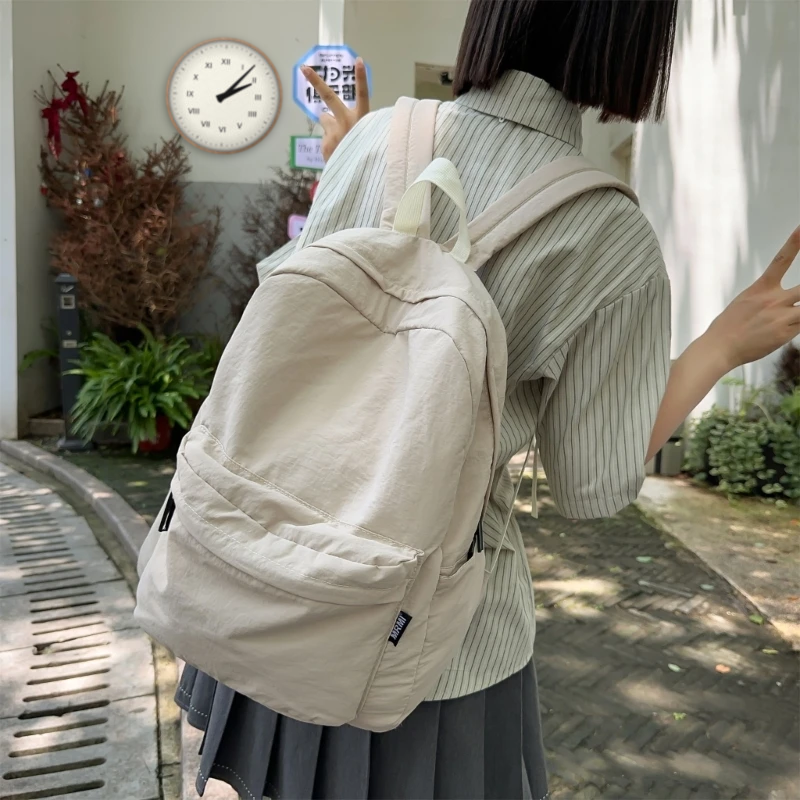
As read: {"hour": 2, "minute": 7}
